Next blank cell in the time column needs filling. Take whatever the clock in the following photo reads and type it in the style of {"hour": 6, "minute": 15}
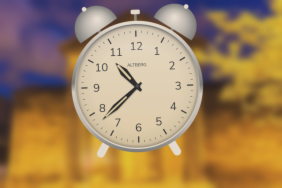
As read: {"hour": 10, "minute": 38}
